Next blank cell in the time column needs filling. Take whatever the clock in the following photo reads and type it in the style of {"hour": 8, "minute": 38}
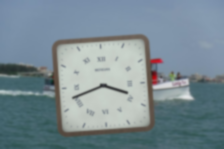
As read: {"hour": 3, "minute": 42}
